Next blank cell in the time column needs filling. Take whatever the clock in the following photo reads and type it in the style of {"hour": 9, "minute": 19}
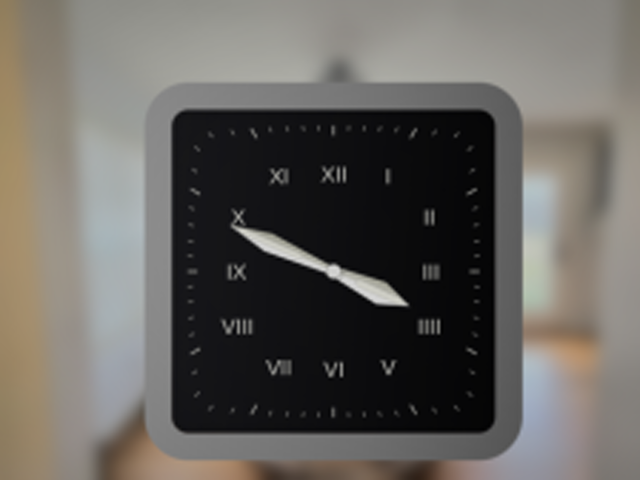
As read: {"hour": 3, "minute": 49}
